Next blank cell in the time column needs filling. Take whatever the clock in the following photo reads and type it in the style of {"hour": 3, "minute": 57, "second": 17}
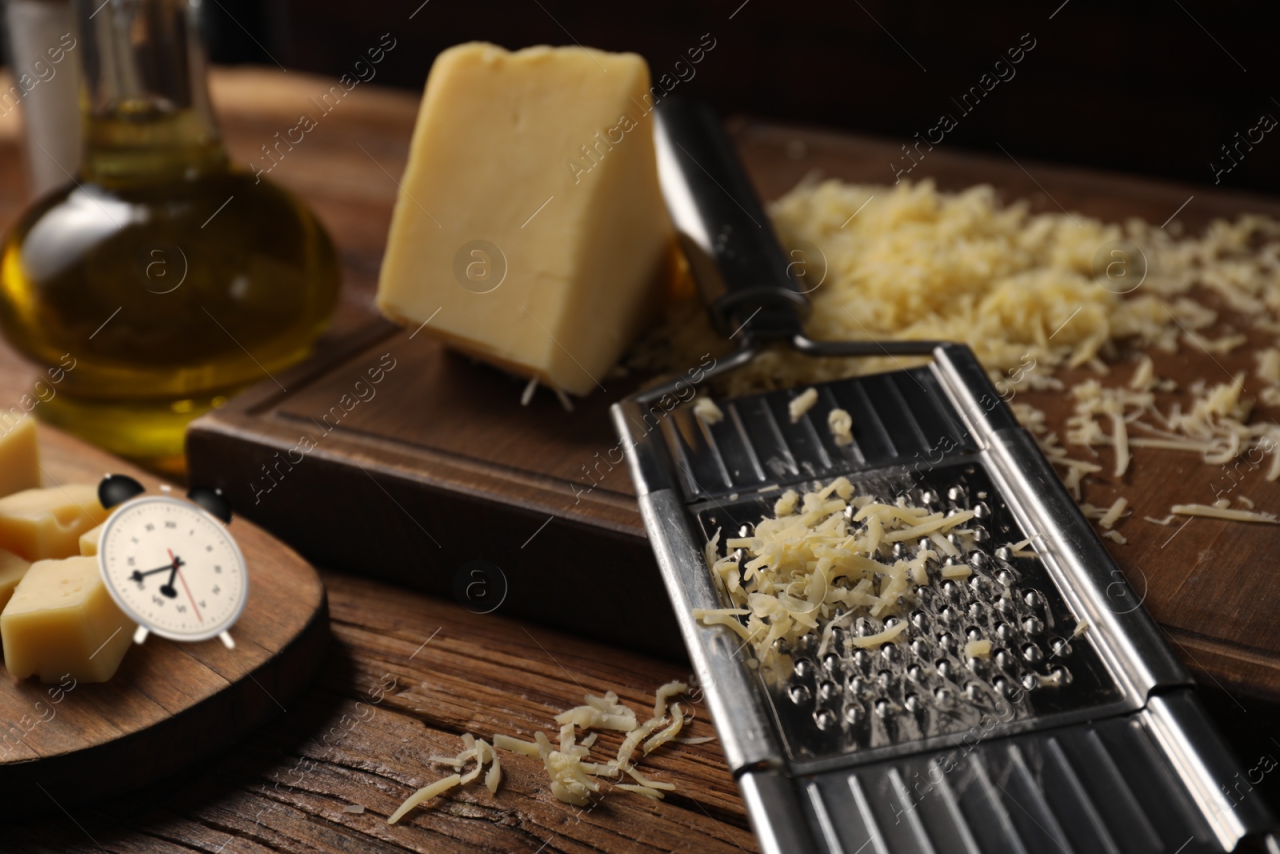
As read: {"hour": 6, "minute": 41, "second": 27}
